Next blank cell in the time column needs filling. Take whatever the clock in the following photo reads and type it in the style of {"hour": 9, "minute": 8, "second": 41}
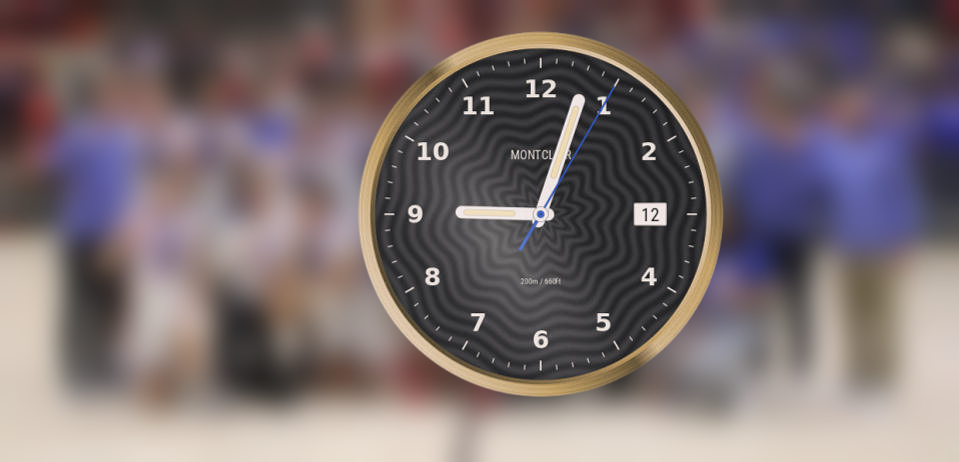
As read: {"hour": 9, "minute": 3, "second": 5}
